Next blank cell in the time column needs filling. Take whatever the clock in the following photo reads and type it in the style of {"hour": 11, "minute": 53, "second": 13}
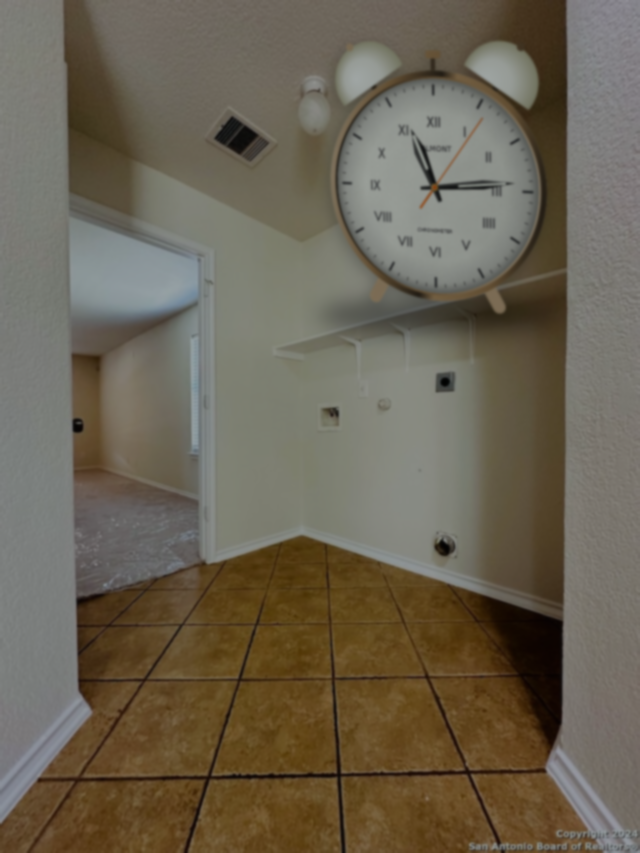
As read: {"hour": 11, "minute": 14, "second": 6}
